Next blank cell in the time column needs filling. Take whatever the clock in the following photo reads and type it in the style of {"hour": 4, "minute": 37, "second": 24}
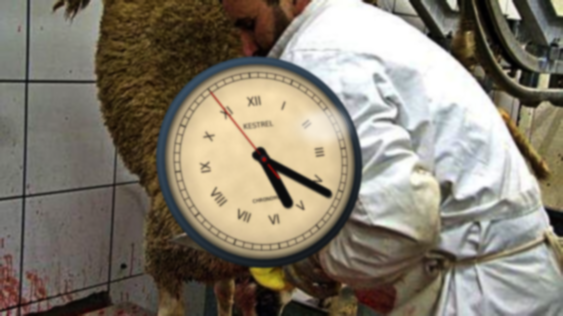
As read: {"hour": 5, "minute": 20, "second": 55}
